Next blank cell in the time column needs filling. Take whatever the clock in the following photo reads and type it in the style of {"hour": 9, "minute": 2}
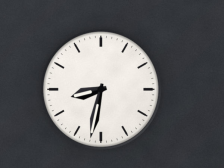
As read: {"hour": 8, "minute": 32}
